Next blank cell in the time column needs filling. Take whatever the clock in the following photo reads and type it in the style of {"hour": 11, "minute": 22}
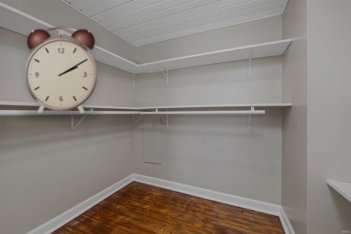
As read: {"hour": 2, "minute": 10}
